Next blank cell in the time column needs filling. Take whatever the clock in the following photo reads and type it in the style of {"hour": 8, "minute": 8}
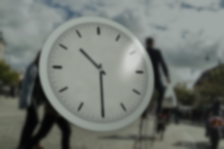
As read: {"hour": 10, "minute": 30}
